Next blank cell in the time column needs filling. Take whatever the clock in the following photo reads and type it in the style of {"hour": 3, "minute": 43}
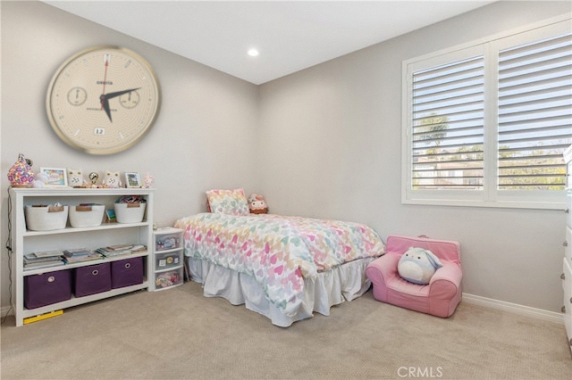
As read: {"hour": 5, "minute": 12}
